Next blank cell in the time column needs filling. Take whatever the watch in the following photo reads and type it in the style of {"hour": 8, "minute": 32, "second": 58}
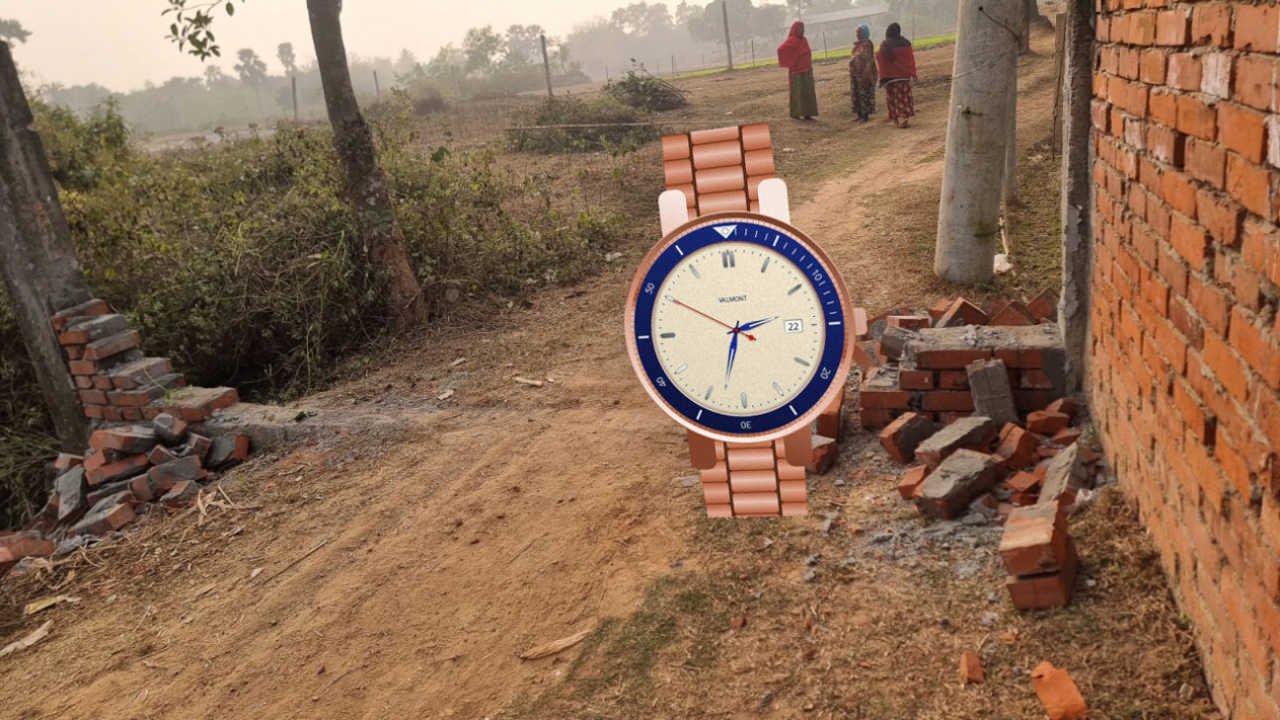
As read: {"hour": 2, "minute": 32, "second": 50}
